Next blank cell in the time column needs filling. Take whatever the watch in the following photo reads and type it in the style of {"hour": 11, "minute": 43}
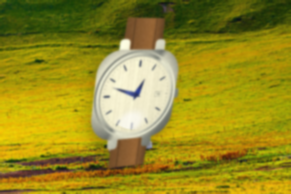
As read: {"hour": 12, "minute": 48}
